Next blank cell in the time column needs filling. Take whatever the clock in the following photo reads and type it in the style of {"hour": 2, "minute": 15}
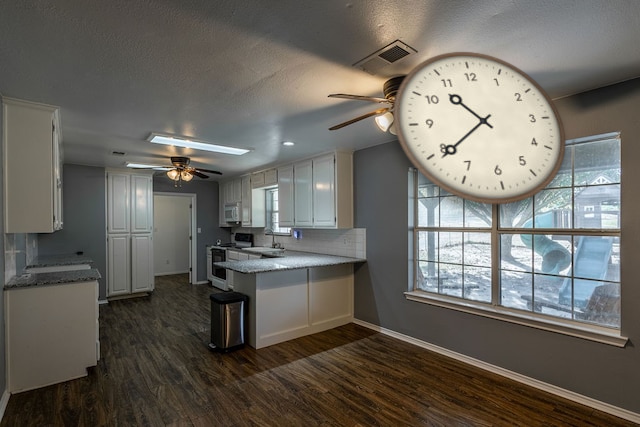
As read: {"hour": 10, "minute": 39}
